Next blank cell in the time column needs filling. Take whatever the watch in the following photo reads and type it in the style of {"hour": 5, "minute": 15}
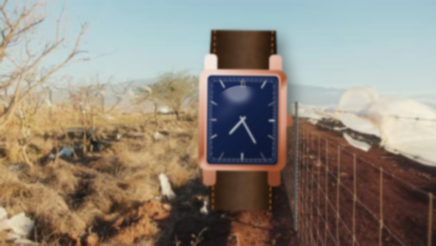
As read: {"hour": 7, "minute": 25}
